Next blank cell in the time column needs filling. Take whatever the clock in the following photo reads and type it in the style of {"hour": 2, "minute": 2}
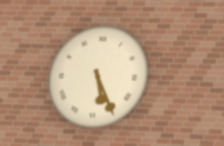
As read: {"hour": 5, "minute": 25}
